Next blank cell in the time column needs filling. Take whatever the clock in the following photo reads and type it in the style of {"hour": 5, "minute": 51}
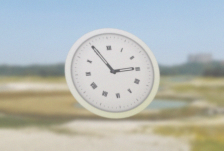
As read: {"hour": 2, "minute": 55}
